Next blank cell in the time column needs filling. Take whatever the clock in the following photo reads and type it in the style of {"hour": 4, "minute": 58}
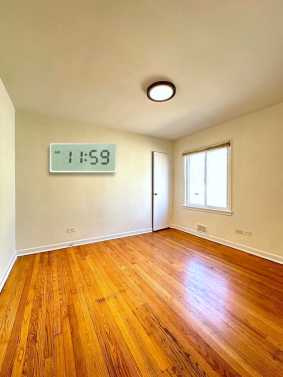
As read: {"hour": 11, "minute": 59}
